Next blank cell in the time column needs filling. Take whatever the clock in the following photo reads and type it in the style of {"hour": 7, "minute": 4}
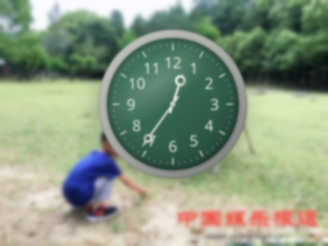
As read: {"hour": 12, "minute": 36}
